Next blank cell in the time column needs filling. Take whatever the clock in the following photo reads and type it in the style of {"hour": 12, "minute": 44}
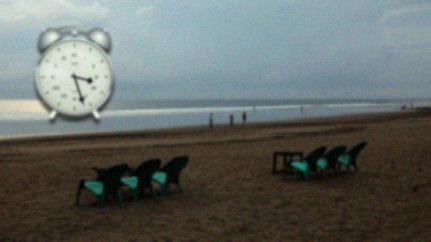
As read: {"hour": 3, "minute": 27}
